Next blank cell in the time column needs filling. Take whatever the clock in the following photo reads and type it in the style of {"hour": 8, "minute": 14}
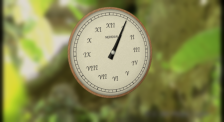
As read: {"hour": 1, "minute": 5}
